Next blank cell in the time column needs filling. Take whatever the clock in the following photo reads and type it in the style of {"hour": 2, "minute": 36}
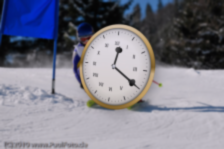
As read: {"hour": 12, "minute": 20}
